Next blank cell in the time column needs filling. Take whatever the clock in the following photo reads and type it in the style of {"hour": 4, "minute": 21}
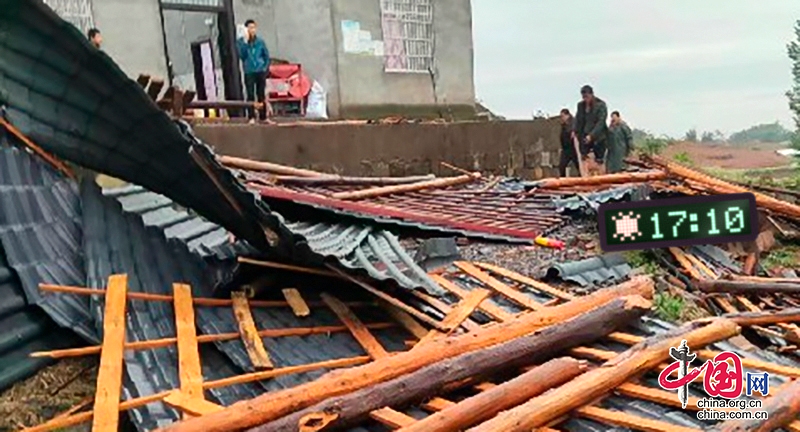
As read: {"hour": 17, "minute": 10}
